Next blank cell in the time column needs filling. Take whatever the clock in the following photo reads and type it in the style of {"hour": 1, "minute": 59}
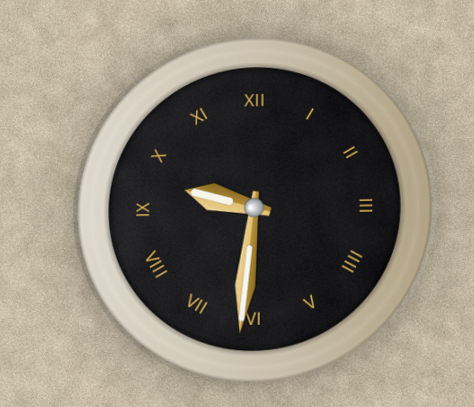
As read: {"hour": 9, "minute": 31}
